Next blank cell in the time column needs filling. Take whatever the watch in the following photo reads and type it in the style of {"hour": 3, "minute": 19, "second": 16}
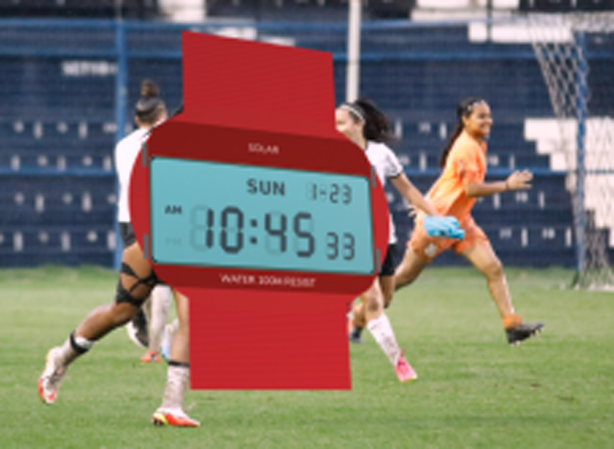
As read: {"hour": 10, "minute": 45, "second": 33}
